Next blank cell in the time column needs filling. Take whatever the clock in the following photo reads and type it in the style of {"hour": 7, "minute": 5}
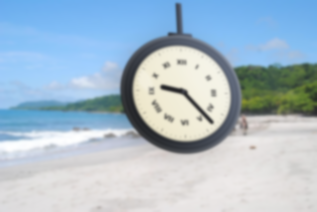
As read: {"hour": 9, "minute": 23}
